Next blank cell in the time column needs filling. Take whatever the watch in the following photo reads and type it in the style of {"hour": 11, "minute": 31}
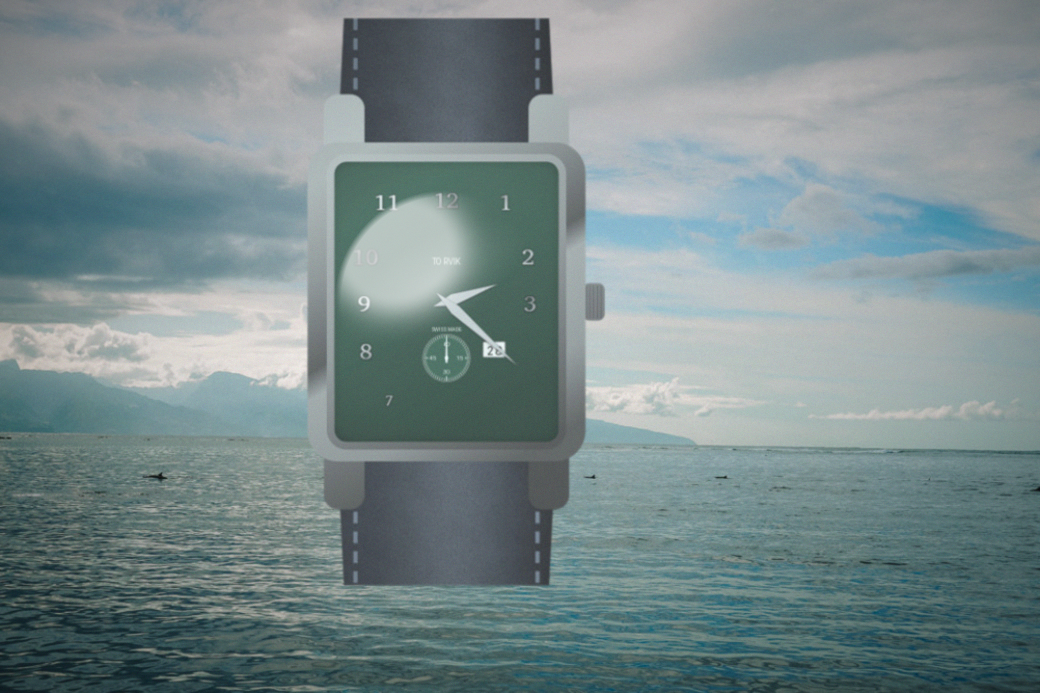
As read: {"hour": 2, "minute": 22}
